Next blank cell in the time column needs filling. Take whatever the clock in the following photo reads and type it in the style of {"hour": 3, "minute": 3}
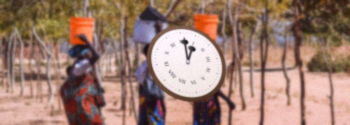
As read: {"hour": 1, "minute": 1}
